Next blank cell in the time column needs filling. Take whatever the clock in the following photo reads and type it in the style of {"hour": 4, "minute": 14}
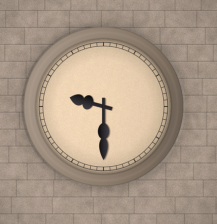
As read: {"hour": 9, "minute": 30}
